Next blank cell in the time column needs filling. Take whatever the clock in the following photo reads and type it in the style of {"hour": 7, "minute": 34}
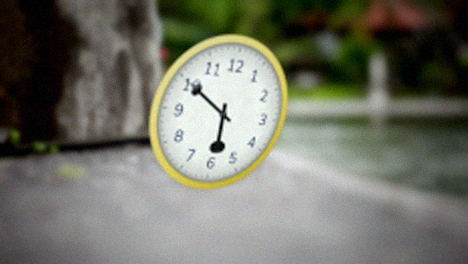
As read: {"hour": 5, "minute": 50}
